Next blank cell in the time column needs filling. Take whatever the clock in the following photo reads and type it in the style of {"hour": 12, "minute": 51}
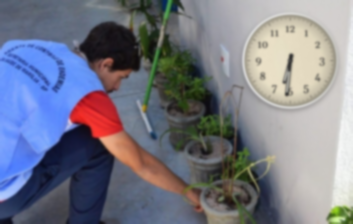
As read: {"hour": 6, "minute": 31}
